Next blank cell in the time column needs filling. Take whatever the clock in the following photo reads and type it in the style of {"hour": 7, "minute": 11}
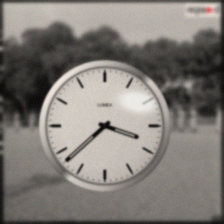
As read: {"hour": 3, "minute": 38}
